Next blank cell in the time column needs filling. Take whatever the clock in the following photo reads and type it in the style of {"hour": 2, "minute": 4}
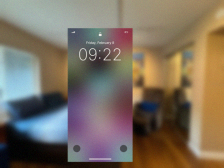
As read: {"hour": 9, "minute": 22}
